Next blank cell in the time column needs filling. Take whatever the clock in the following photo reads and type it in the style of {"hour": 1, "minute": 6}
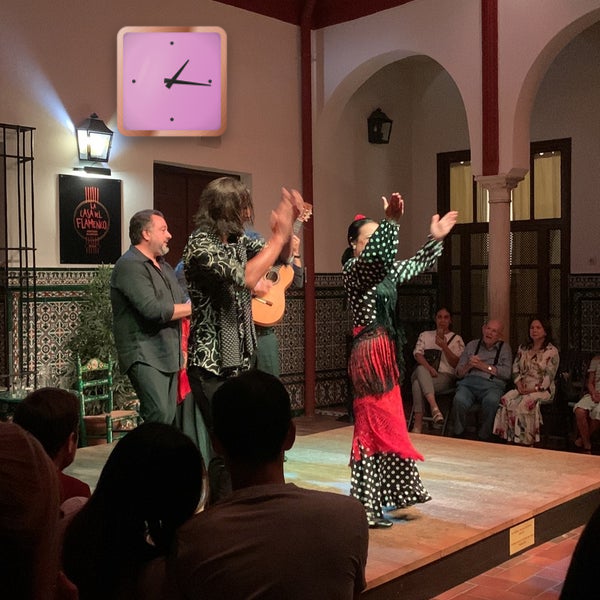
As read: {"hour": 1, "minute": 16}
